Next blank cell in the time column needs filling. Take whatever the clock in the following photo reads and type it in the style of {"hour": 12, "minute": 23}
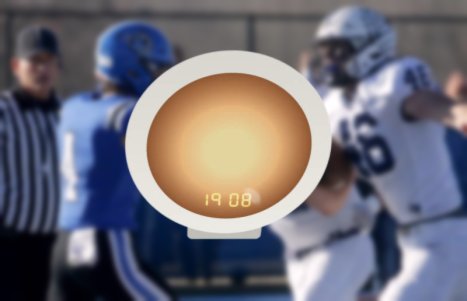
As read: {"hour": 19, "minute": 8}
